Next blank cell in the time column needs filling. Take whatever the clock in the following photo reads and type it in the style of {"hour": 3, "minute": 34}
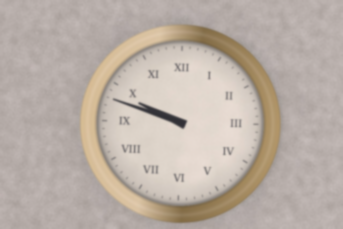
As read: {"hour": 9, "minute": 48}
